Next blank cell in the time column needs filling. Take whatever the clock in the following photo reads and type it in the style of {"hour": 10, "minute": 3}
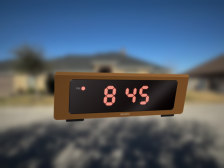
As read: {"hour": 8, "minute": 45}
